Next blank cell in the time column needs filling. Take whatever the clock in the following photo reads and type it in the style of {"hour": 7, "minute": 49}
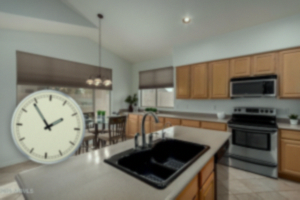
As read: {"hour": 1, "minute": 54}
